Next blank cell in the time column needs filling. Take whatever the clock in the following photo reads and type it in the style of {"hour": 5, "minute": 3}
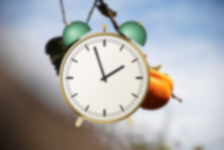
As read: {"hour": 1, "minute": 57}
